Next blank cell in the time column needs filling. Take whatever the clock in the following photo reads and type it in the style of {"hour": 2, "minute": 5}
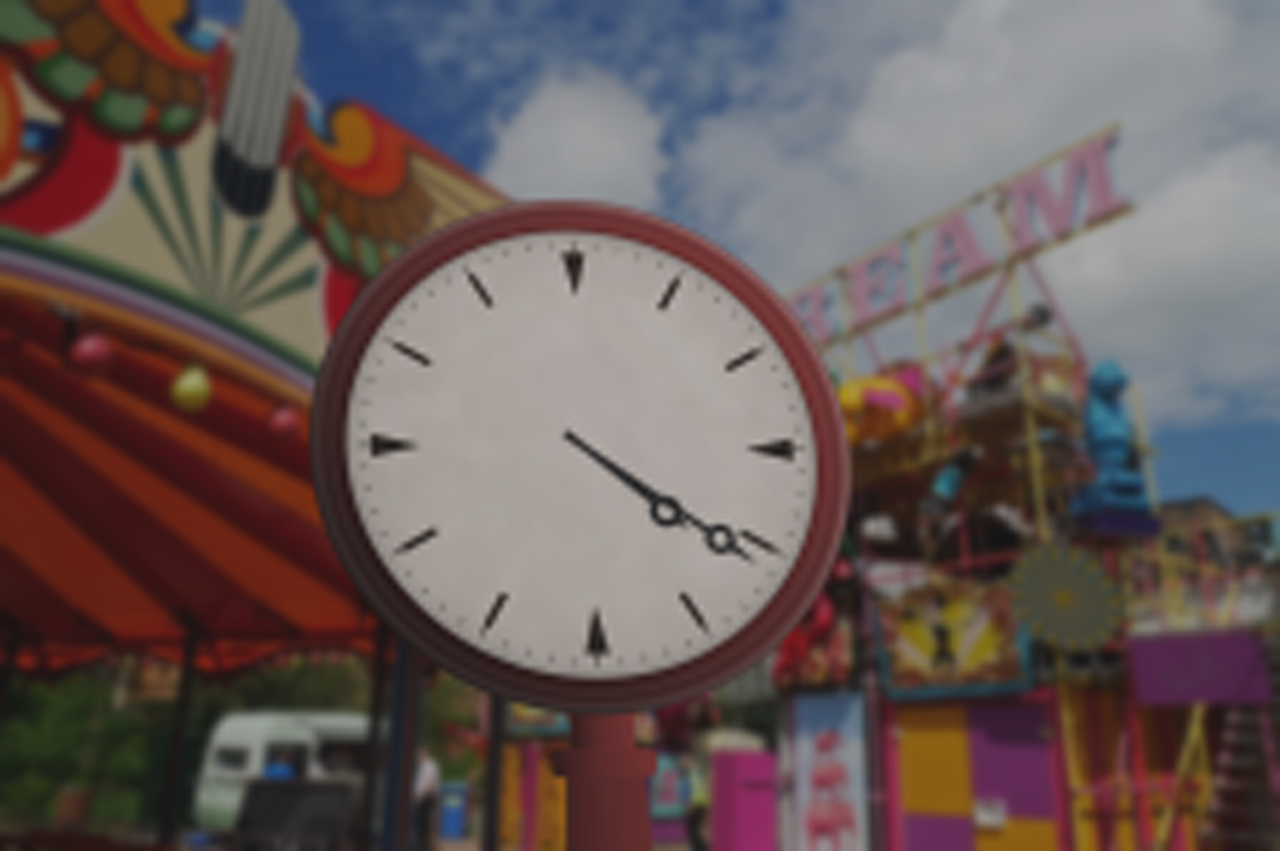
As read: {"hour": 4, "minute": 21}
